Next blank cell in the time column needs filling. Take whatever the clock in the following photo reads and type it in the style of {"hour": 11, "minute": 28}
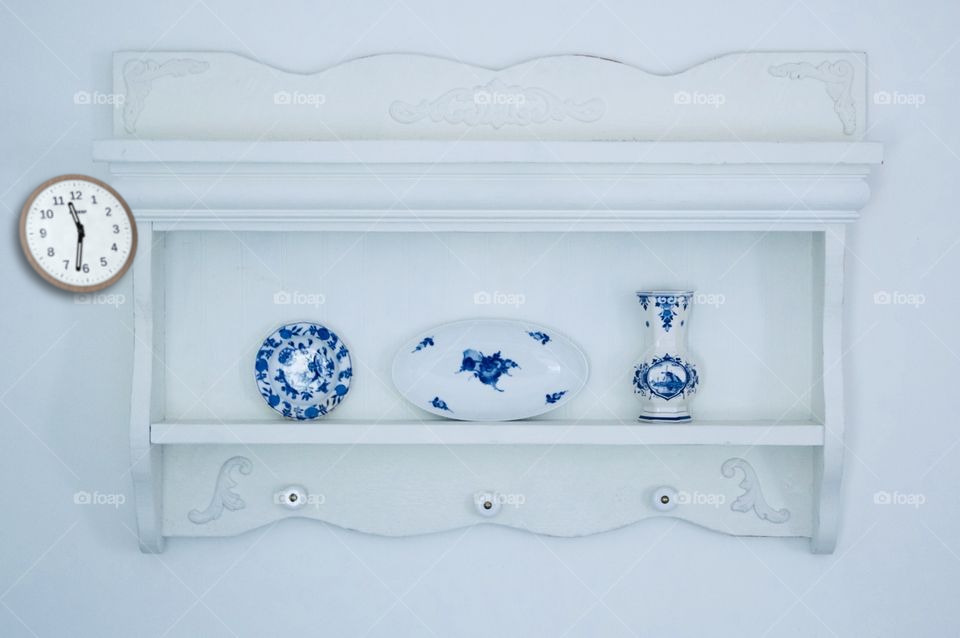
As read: {"hour": 11, "minute": 32}
